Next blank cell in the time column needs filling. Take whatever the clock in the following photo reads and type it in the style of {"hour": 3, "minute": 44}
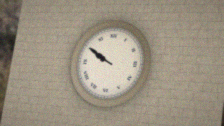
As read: {"hour": 9, "minute": 50}
